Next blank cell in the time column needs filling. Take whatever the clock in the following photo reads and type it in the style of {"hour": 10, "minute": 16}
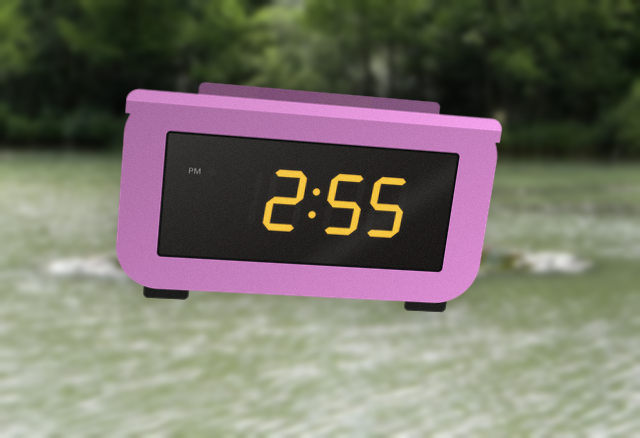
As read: {"hour": 2, "minute": 55}
